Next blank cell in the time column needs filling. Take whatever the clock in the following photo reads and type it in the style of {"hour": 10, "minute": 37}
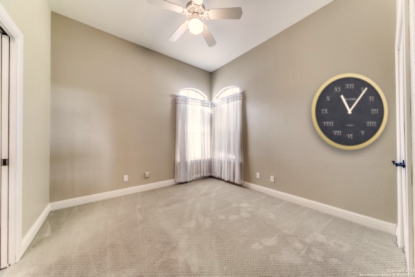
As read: {"hour": 11, "minute": 6}
